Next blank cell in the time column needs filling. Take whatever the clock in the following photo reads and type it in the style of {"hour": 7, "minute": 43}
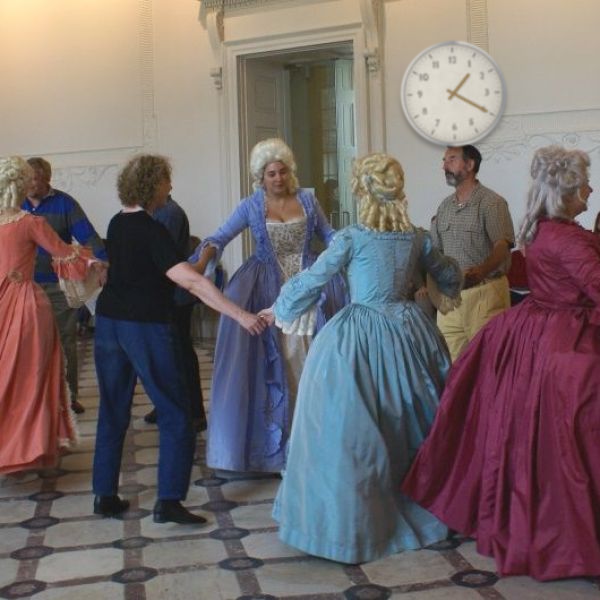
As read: {"hour": 1, "minute": 20}
